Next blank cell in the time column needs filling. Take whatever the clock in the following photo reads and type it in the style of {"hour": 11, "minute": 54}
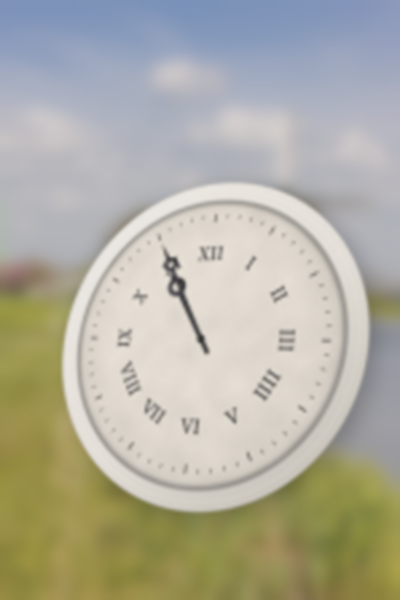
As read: {"hour": 10, "minute": 55}
